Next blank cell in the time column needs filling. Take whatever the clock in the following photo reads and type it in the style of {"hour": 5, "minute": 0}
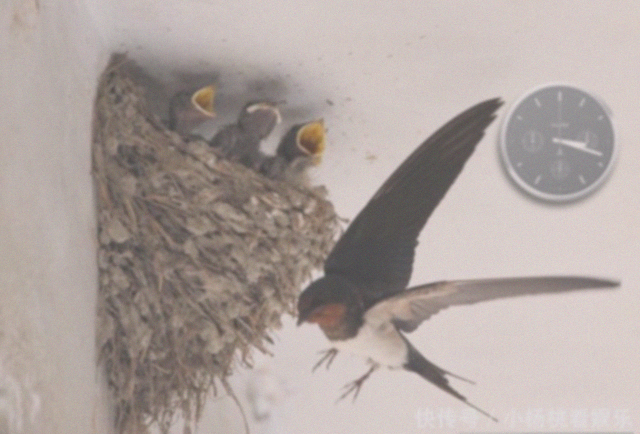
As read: {"hour": 3, "minute": 18}
